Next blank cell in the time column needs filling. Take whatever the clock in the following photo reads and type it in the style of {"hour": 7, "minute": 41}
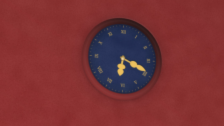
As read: {"hour": 6, "minute": 19}
